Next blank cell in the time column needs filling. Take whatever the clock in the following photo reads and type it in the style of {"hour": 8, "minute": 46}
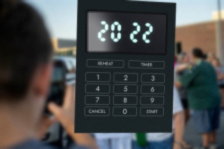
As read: {"hour": 20, "minute": 22}
